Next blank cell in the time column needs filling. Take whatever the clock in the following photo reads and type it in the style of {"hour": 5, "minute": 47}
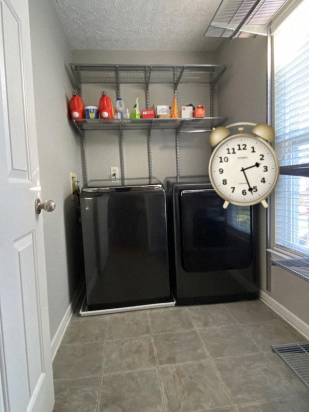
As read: {"hour": 2, "minute": 27}
